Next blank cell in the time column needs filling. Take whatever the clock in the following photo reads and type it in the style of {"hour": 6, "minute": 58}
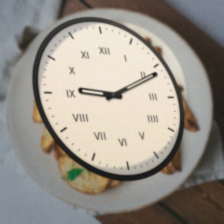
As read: {"hour": 9, "minute": 11}
